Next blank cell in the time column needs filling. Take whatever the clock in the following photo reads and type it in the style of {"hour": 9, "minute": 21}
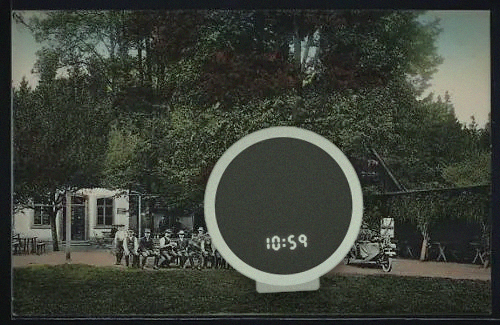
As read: {"hour": 10, "minute": 59}
